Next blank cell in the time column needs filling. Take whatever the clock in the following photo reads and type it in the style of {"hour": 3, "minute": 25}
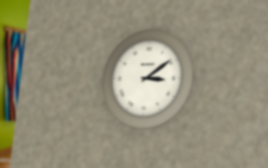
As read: {"hour": 3, "minute": 9}
